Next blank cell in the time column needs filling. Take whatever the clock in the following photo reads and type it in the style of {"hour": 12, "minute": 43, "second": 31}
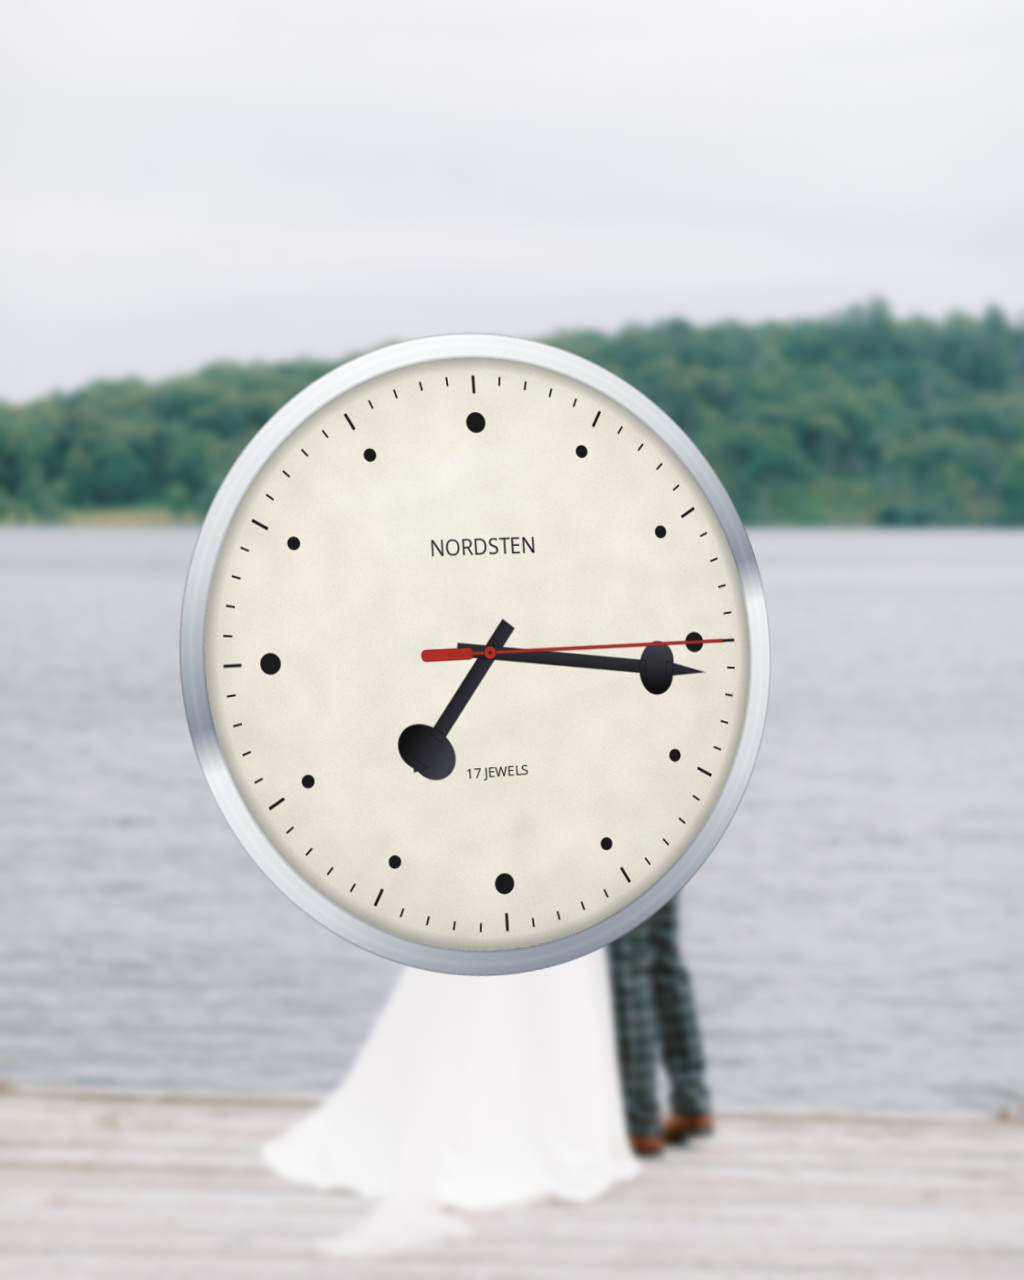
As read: {"hour": 7, "minute": 16, "second": 15}
